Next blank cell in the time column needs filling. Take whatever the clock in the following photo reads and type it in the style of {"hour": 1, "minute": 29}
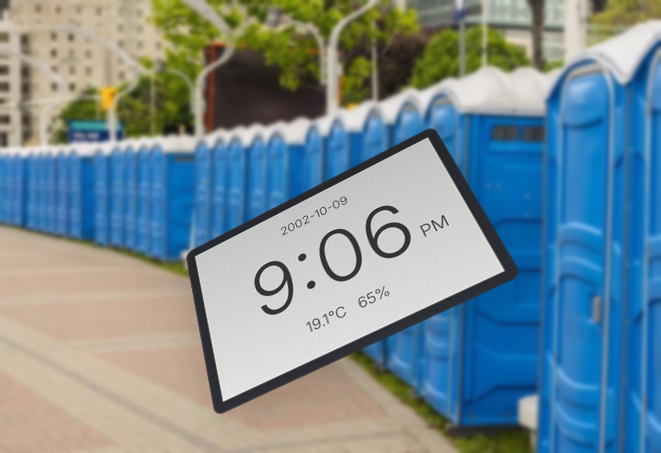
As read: {"hour": 9, "minute": 6}
